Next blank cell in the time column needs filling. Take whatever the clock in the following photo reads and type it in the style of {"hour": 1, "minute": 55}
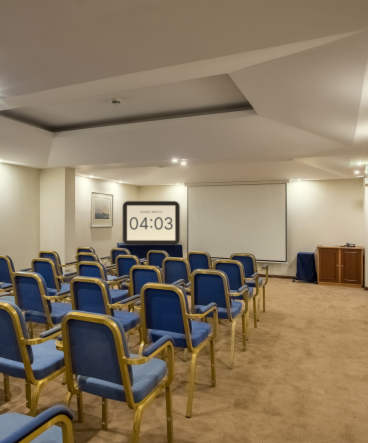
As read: {"hour": 4, "minute": 3}
